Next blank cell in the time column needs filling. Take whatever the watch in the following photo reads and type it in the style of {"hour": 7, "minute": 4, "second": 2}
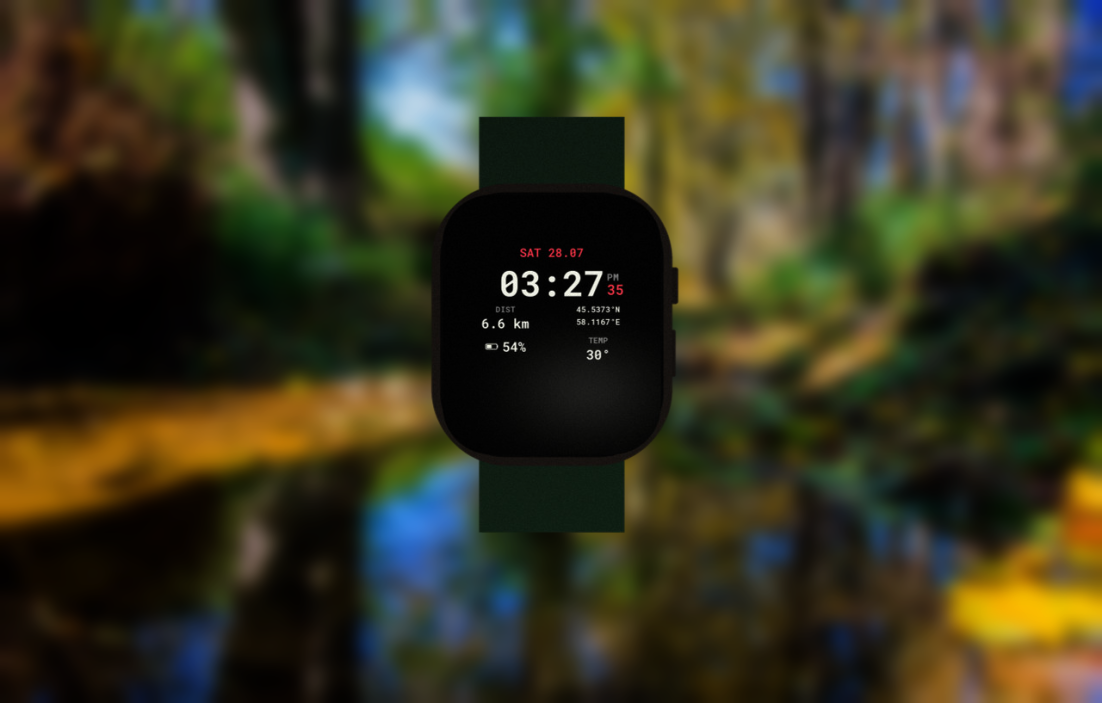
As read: {"hour": 3, "minute": 27, "second": 35}
